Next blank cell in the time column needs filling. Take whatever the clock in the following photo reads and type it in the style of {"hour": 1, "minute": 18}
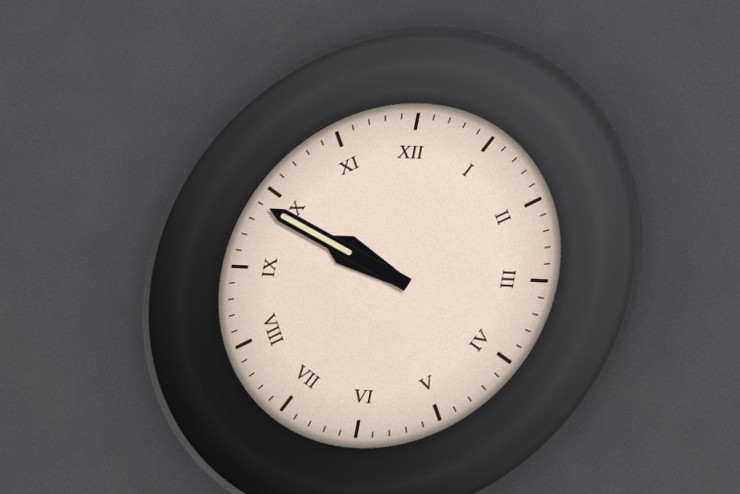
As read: {"hour": 9, "minute": 49}
